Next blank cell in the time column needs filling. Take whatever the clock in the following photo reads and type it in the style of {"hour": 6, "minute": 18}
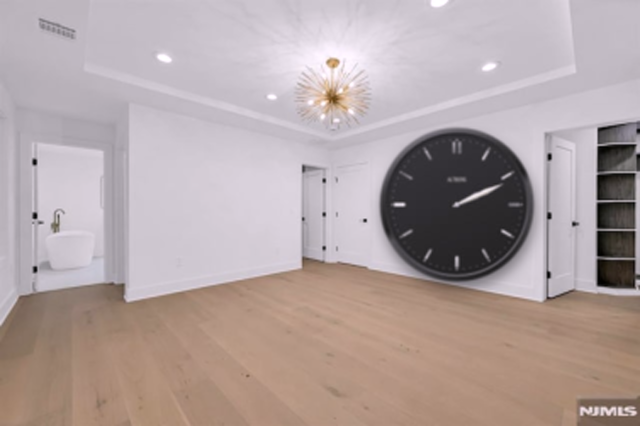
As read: {"hour": 2, "minute": 11}
